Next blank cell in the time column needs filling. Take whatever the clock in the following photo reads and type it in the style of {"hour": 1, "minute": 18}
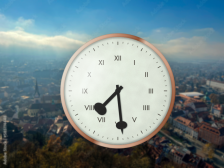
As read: {"hour": 7, "minute": 29}
